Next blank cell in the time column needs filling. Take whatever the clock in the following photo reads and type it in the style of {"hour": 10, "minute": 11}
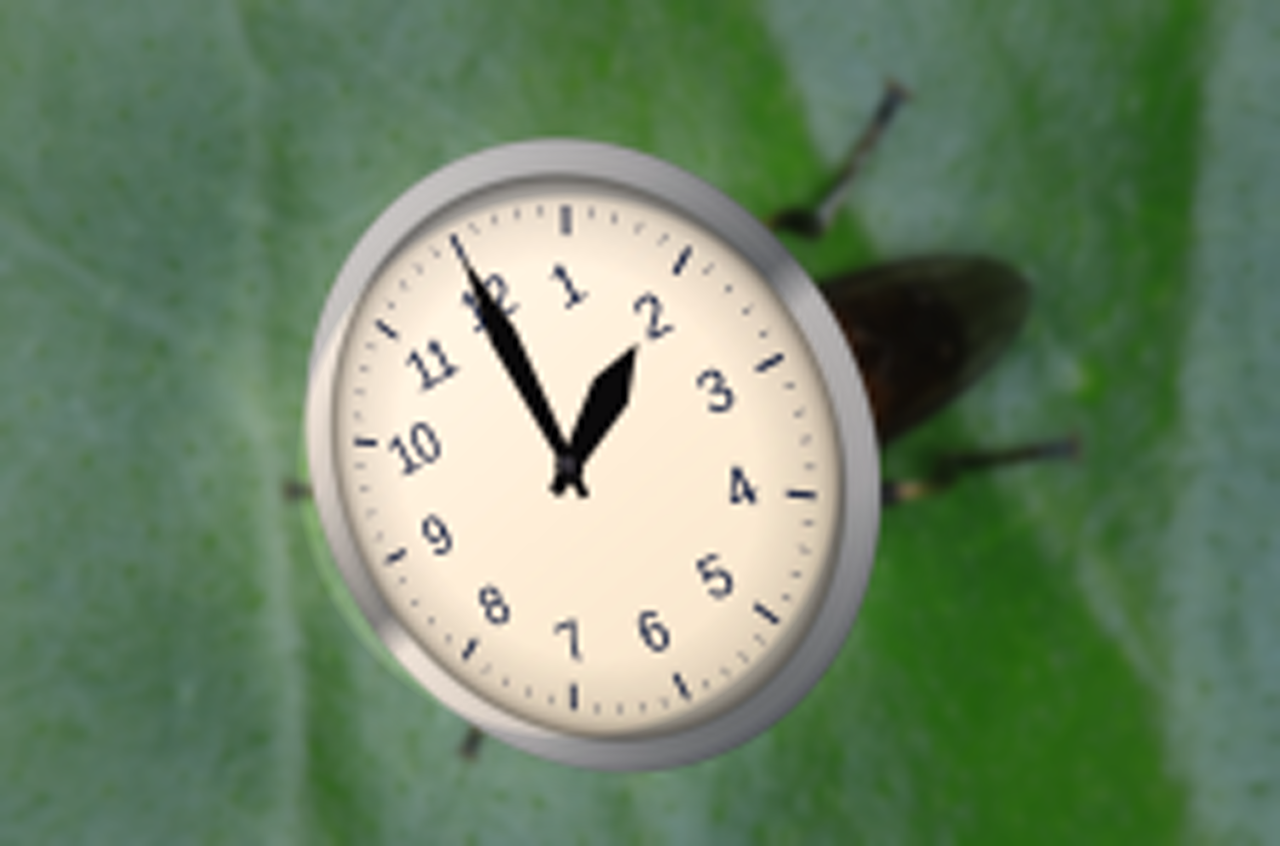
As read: {"hour": 2, "minute": 0}
